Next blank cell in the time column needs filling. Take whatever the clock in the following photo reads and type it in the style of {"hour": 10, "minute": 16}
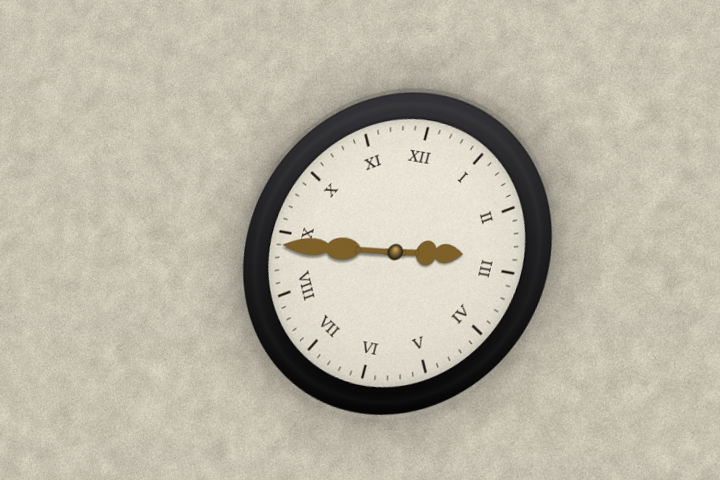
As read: {"hour": 2, "minute": 44}
